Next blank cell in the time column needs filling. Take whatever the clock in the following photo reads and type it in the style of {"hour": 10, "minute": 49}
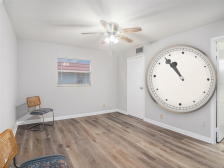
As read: {"hour": 10, "minute": 53}
